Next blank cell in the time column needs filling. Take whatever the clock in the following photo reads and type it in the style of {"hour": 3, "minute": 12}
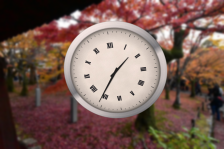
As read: {"hour": 1, "minute": 36}
